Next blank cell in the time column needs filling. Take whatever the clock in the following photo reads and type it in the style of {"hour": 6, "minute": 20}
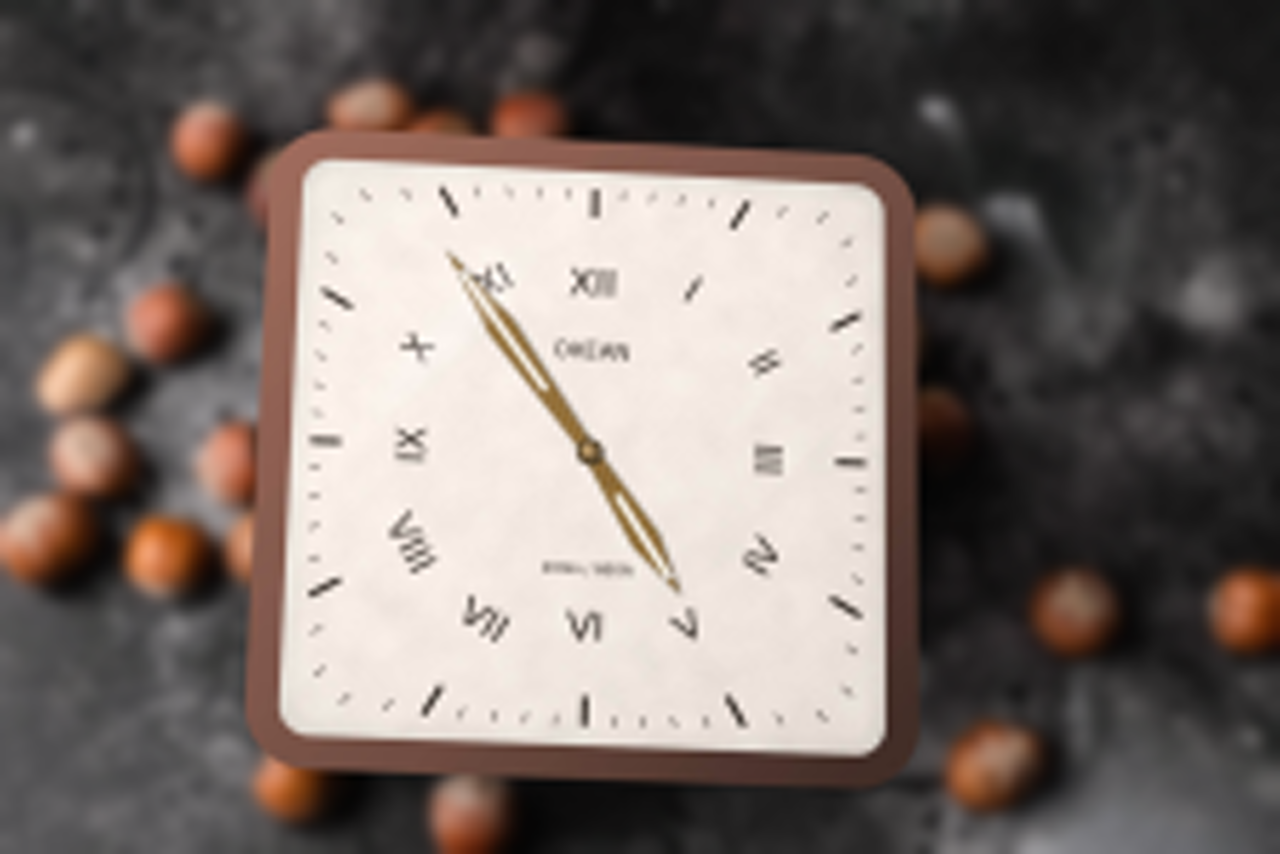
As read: {"hour": 4, "minute": 54}
